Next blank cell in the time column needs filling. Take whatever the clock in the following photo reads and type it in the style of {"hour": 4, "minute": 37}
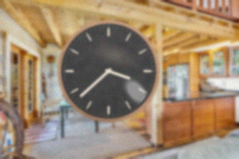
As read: {"hour": 3, "minute": 38}
